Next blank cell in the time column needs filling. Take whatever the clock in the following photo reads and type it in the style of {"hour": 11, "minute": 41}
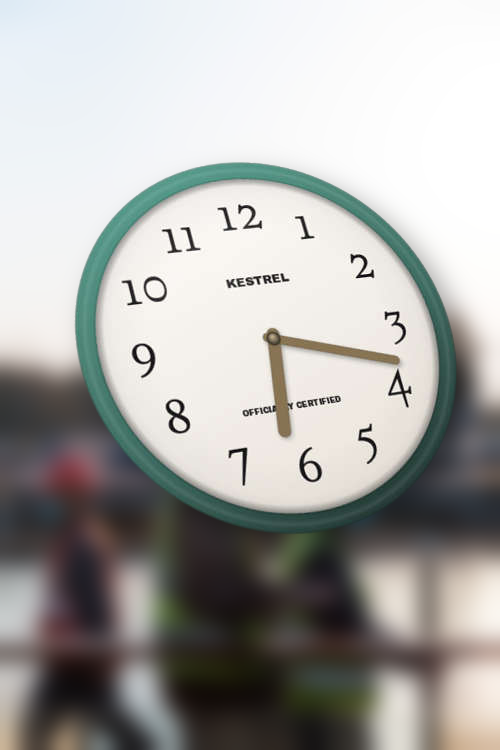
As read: {"hour": 6, "minute": 18}
